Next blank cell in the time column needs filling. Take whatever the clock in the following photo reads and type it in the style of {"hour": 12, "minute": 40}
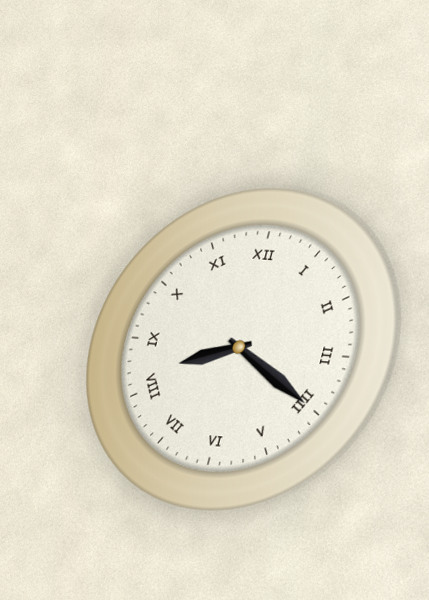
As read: {"hour": 8, "minute": 20}
